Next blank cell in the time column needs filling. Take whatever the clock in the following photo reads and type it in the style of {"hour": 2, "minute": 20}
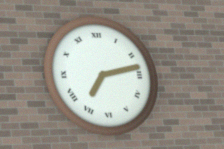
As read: {"hour": 7, "minute": 13}
